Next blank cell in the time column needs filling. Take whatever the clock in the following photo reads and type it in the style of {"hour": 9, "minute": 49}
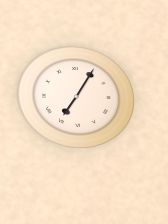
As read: {"hour": 7, "minute": 5}
